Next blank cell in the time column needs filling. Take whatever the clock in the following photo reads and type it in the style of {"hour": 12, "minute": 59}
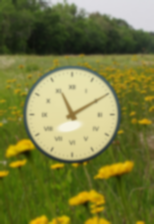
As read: {"hour": 11, "minute": 10}
